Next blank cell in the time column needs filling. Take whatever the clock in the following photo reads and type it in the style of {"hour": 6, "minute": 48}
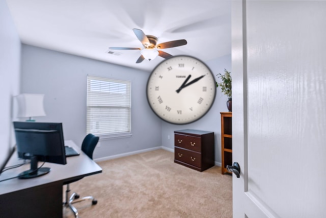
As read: {"hour": 1, "minute": 10}
